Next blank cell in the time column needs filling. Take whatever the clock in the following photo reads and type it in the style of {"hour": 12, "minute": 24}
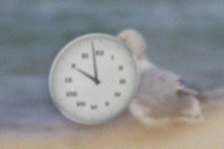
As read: {"hour": 9, "minute": 58}
